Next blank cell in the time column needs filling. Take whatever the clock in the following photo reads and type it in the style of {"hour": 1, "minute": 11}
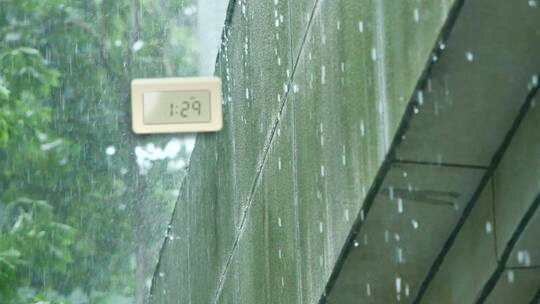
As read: {"hour": 1, "minute": 29}
